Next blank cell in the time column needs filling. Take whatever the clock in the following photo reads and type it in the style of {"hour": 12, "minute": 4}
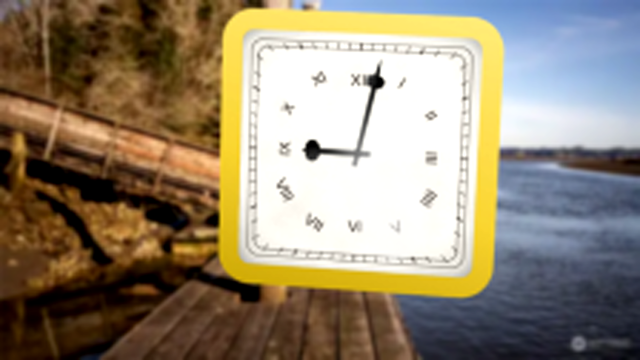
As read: {"hour": 9, "minute": 2}
